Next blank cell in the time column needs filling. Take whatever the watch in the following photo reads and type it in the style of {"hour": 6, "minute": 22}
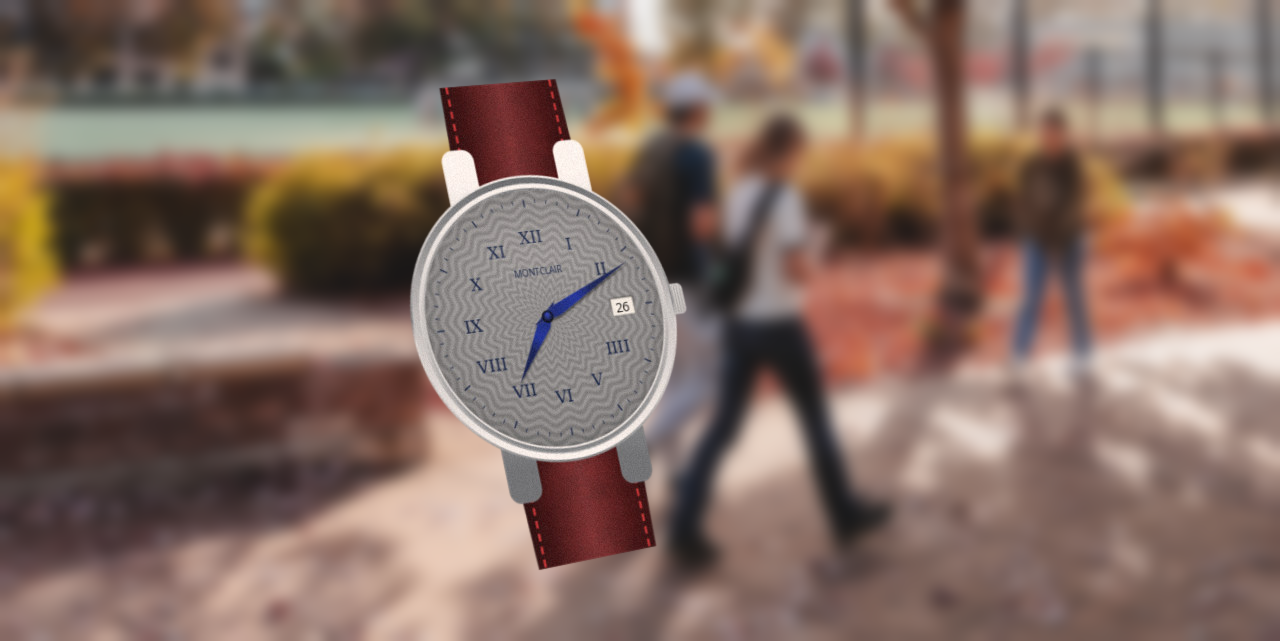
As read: {"hour": 7, "minute": 11}
